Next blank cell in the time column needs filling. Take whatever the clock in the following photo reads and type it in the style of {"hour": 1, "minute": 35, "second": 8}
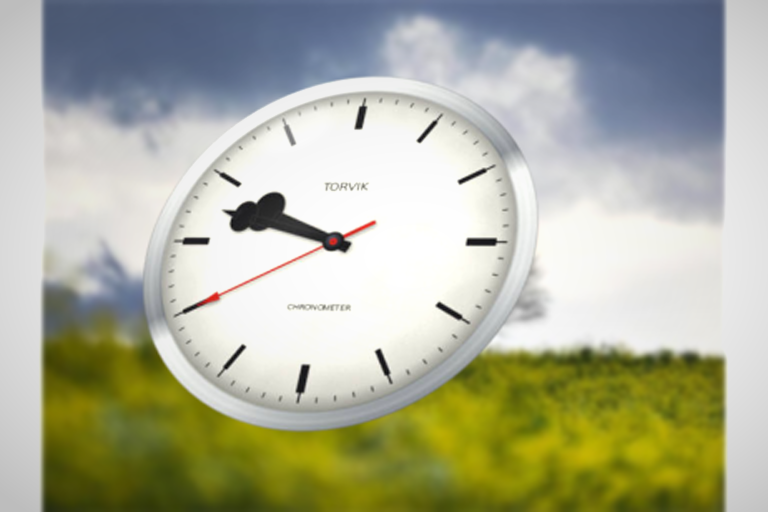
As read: {"hour": 9, "minute": 47, "second": 40}
